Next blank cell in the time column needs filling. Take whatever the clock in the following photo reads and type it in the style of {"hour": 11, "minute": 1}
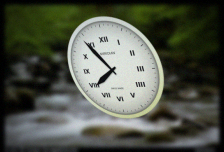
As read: {"hour": 7, "minute": 54}
